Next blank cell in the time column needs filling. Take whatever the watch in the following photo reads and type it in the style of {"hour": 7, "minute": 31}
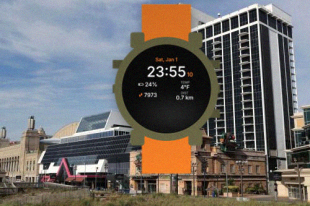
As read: {"hour": 23, "minute": 55}
